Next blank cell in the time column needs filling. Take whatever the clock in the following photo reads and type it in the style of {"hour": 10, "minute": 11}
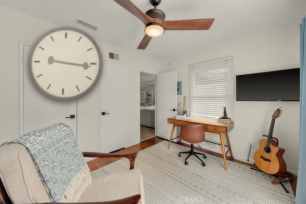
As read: {"hour": 9, "minute": 16}
